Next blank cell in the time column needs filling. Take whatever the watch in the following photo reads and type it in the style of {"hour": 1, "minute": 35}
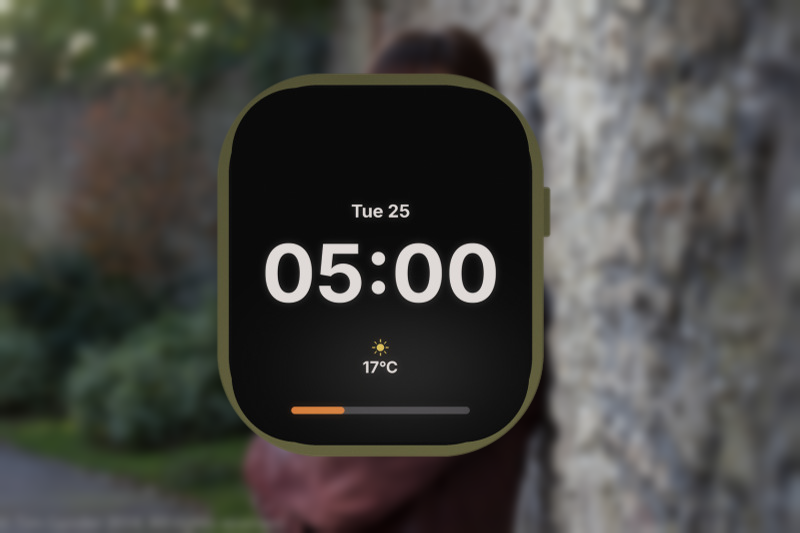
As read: {"hour": 5, "minute": 0}
